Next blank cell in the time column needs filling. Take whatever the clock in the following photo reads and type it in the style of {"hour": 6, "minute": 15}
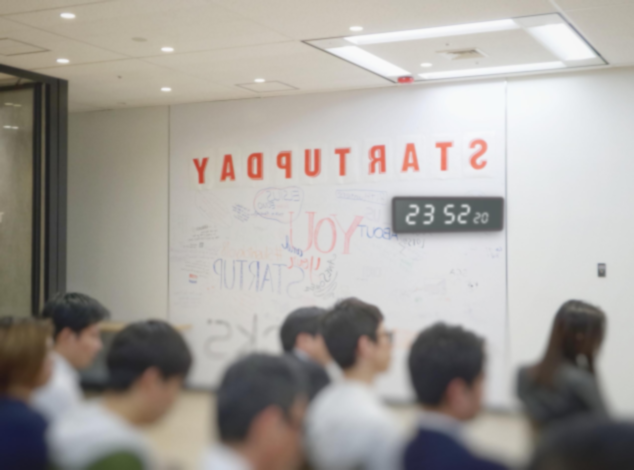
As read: {"hour": 23, "minute": 52}
